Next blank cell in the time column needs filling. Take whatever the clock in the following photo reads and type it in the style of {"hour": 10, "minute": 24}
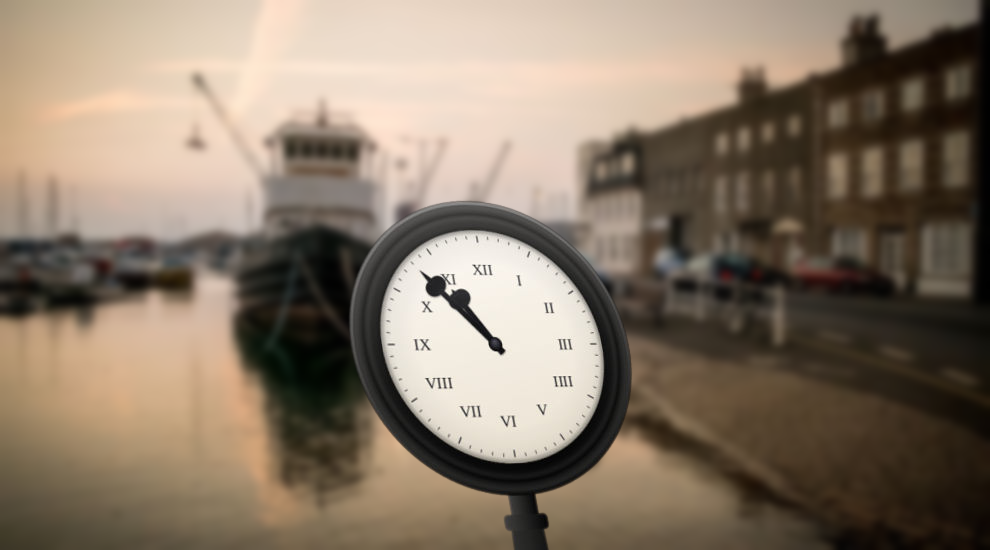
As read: {"hour": 10, "minute": 53}
